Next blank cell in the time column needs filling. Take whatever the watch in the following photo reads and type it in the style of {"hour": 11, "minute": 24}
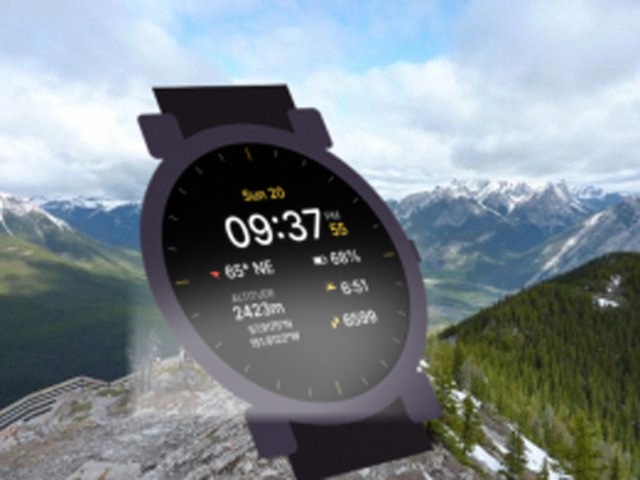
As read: {"hour": 9, "minute": 37}
